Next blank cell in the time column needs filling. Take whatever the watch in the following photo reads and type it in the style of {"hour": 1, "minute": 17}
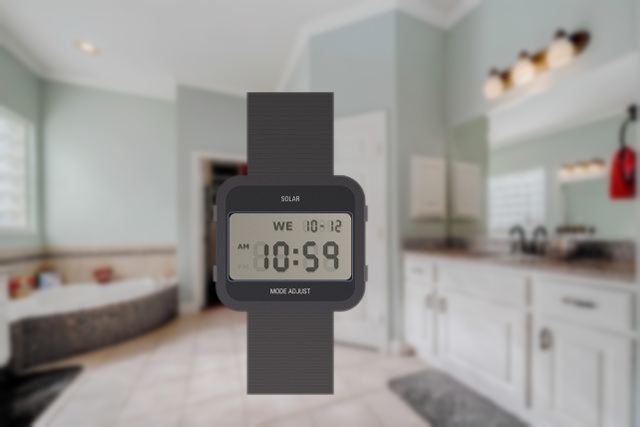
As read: {"hour": 10, "minute": 59}
